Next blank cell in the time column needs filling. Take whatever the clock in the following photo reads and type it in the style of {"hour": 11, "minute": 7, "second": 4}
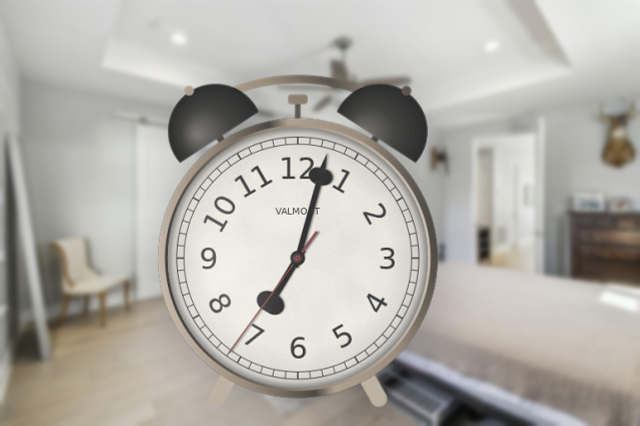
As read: {"hour": 7, "minute": 2, "second": 36}
